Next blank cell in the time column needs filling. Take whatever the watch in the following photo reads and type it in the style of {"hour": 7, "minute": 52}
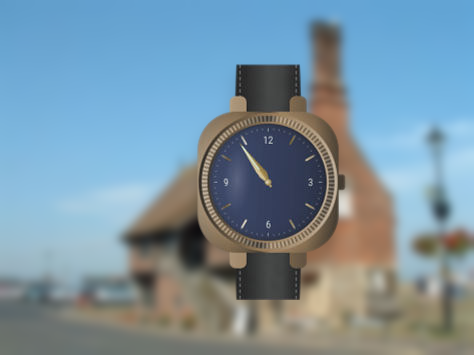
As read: {"hour": 10, "minute": 54}
